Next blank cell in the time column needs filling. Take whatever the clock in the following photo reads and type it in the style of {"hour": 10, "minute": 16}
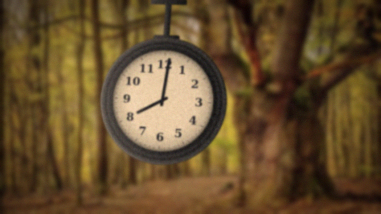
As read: {"hour": 8, "minute": 1}
